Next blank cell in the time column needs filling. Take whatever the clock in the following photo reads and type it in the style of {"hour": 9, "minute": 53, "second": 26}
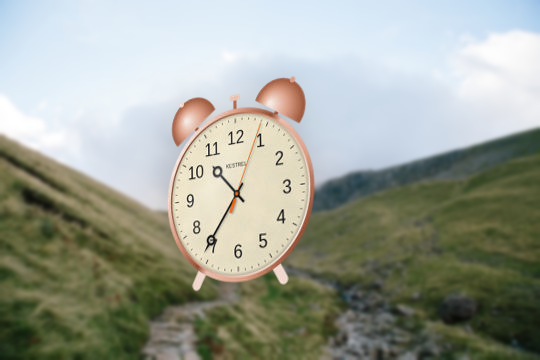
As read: {"hour": 10, "minute": 36, "second": 4}
